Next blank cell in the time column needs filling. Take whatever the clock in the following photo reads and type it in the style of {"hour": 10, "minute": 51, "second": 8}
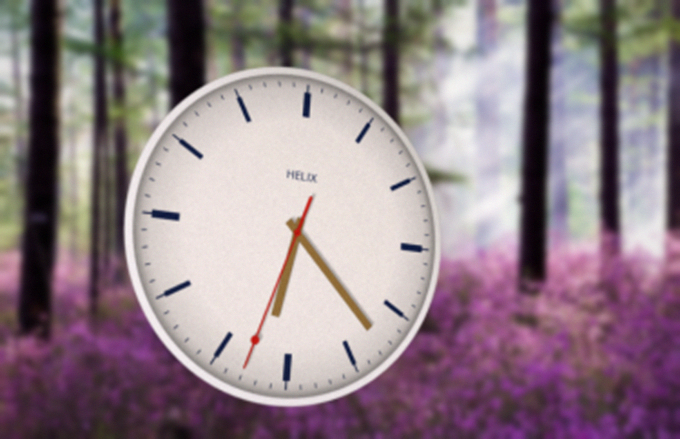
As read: {"hour": 6, "minute": 22, "second": 33}
